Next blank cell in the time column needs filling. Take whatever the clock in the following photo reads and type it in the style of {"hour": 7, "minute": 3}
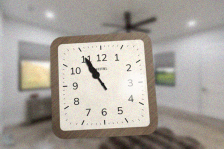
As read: {"hour": 10, "minute": 55}
